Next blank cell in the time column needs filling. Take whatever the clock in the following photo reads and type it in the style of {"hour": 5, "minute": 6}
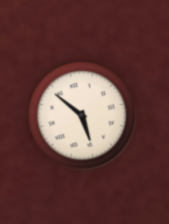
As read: {"hour": 5, "minute": 54}
